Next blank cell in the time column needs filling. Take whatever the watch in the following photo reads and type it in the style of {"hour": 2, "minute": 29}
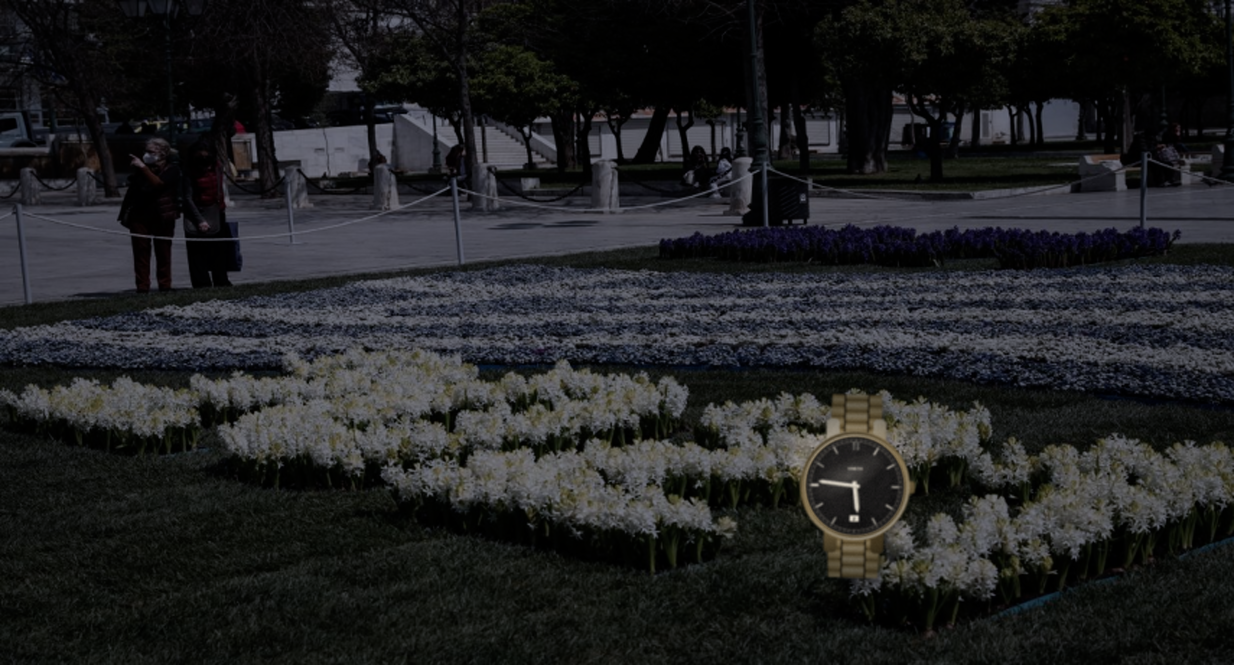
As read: {"hour": 5, "minute": 46}
